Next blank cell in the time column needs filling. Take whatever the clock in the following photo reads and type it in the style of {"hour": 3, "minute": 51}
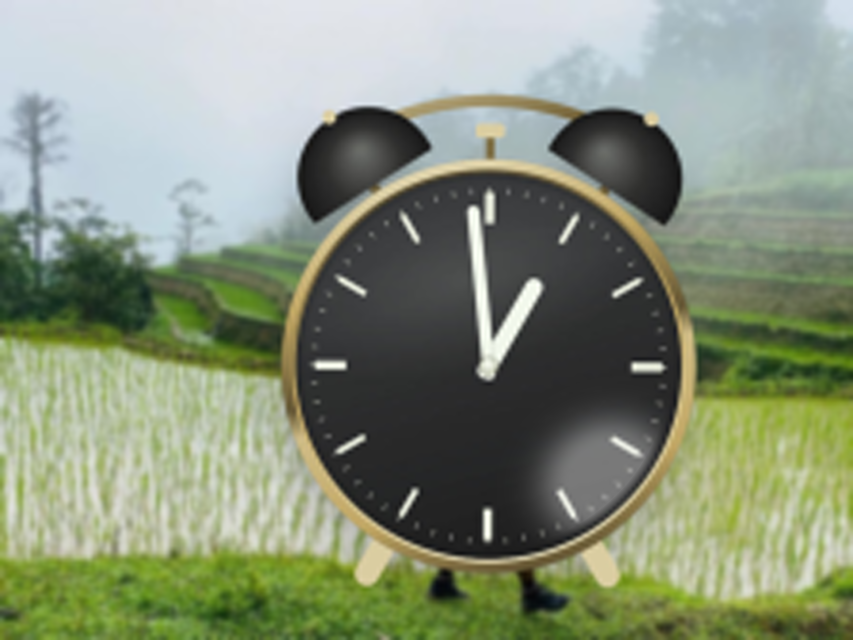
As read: {"hour": 12, "minute": 59}
